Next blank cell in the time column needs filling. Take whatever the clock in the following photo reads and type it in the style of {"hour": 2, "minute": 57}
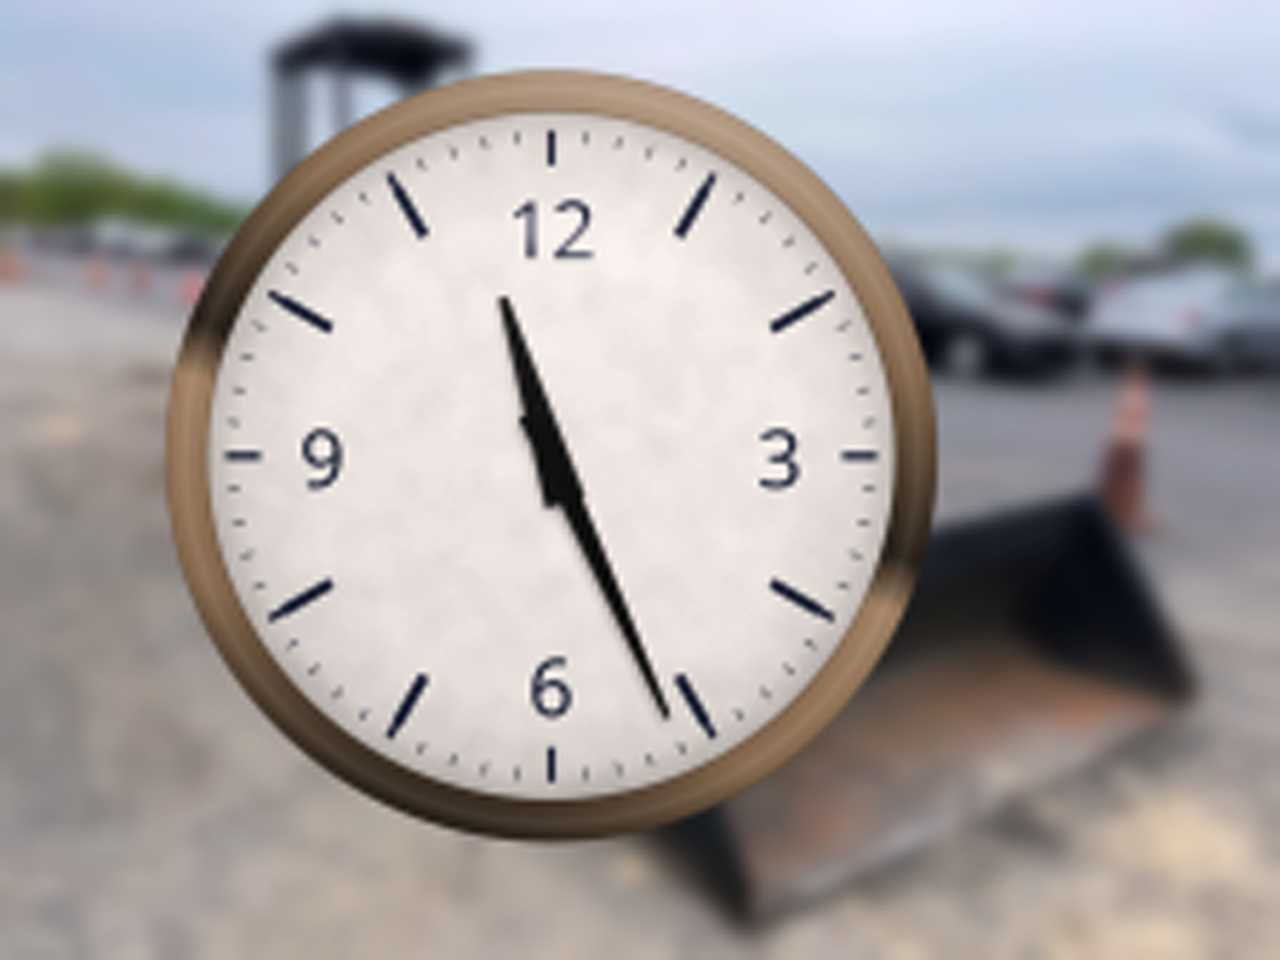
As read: {"hour": 11, "minute": 26}
